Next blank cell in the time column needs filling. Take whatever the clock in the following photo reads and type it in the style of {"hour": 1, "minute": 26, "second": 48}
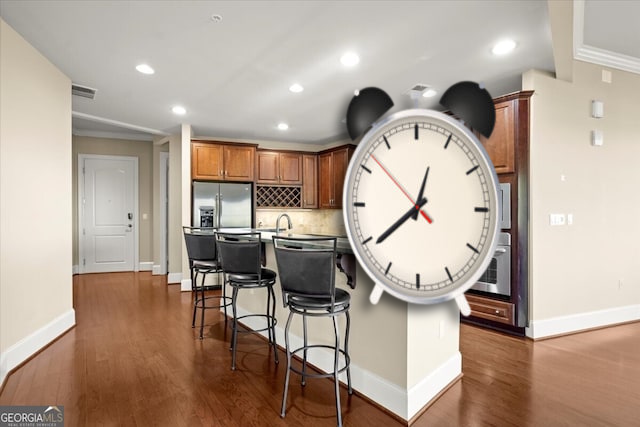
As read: {"hour": 12, "minute": 38, "second": 52}
